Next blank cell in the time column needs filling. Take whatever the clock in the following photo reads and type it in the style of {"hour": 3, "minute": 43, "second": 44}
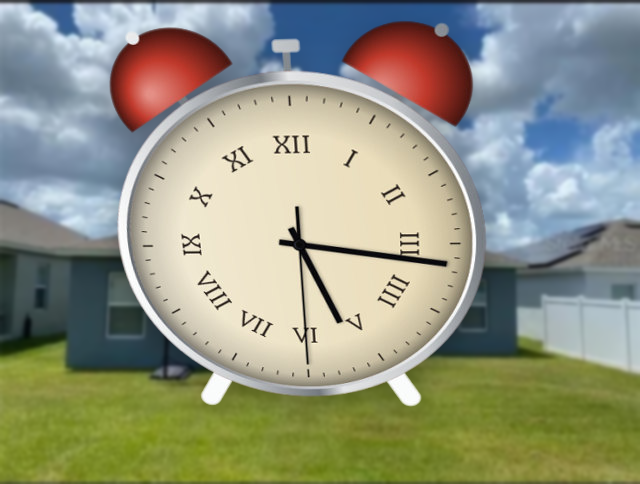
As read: {"hour": 5, "minute": 16, "second": 30}
